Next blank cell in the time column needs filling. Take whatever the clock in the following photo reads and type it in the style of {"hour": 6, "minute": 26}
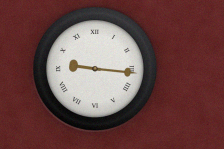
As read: {"hour": 9, "minute": 16}
